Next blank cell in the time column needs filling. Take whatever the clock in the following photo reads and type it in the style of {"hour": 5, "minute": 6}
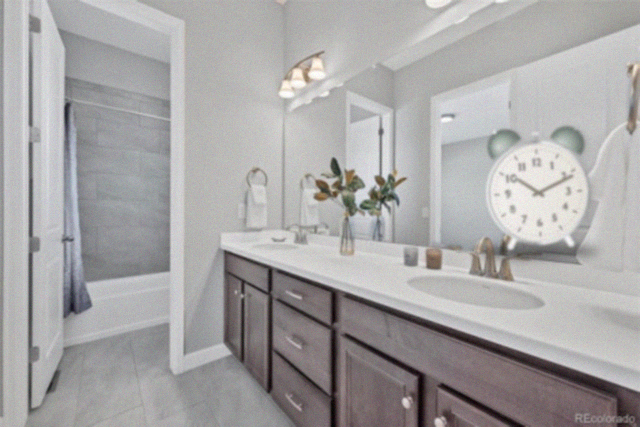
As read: {"hour": 10, "minute": 11}
